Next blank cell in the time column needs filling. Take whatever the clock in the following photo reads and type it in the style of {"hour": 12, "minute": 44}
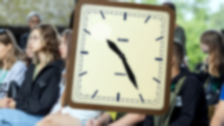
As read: {"hour": 10, "minute": 25}
